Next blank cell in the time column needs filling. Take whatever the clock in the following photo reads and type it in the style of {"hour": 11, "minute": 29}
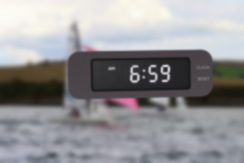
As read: {"hour": 6, "minute": 59}
